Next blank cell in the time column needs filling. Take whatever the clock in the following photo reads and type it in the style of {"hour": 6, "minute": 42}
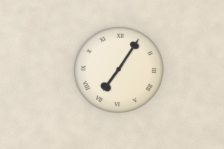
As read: {"hour": 7, "minute": 5}
